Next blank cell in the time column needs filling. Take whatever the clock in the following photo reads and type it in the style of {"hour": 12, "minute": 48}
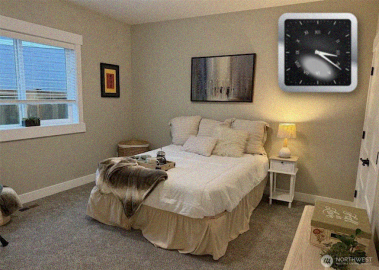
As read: {"hour": 3, "minute": 21}
